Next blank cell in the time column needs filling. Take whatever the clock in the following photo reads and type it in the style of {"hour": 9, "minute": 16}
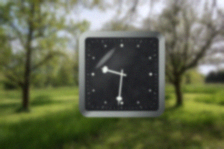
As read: {"hour": 9, "minute": 31}
